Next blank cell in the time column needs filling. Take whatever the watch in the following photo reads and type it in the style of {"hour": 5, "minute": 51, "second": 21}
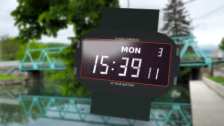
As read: {"hour": 15, "minute": 39, "second": 11}
